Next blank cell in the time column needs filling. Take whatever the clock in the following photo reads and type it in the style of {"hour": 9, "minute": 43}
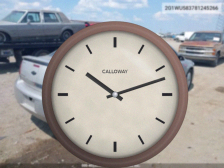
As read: {"hour": 10, "minute": 12}
